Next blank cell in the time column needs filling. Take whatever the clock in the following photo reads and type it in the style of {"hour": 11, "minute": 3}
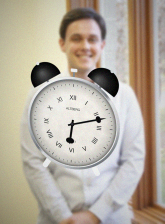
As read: {"hour": 6, "minute": 12}
